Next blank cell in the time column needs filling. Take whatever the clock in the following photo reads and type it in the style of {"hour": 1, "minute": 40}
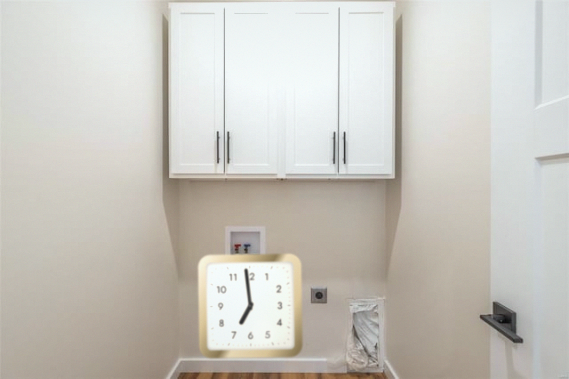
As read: {"hour": 6, "minute": 59}
